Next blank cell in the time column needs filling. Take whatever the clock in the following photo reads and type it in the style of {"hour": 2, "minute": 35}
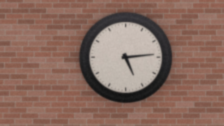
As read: {"hour": 5, "minute": 14}
